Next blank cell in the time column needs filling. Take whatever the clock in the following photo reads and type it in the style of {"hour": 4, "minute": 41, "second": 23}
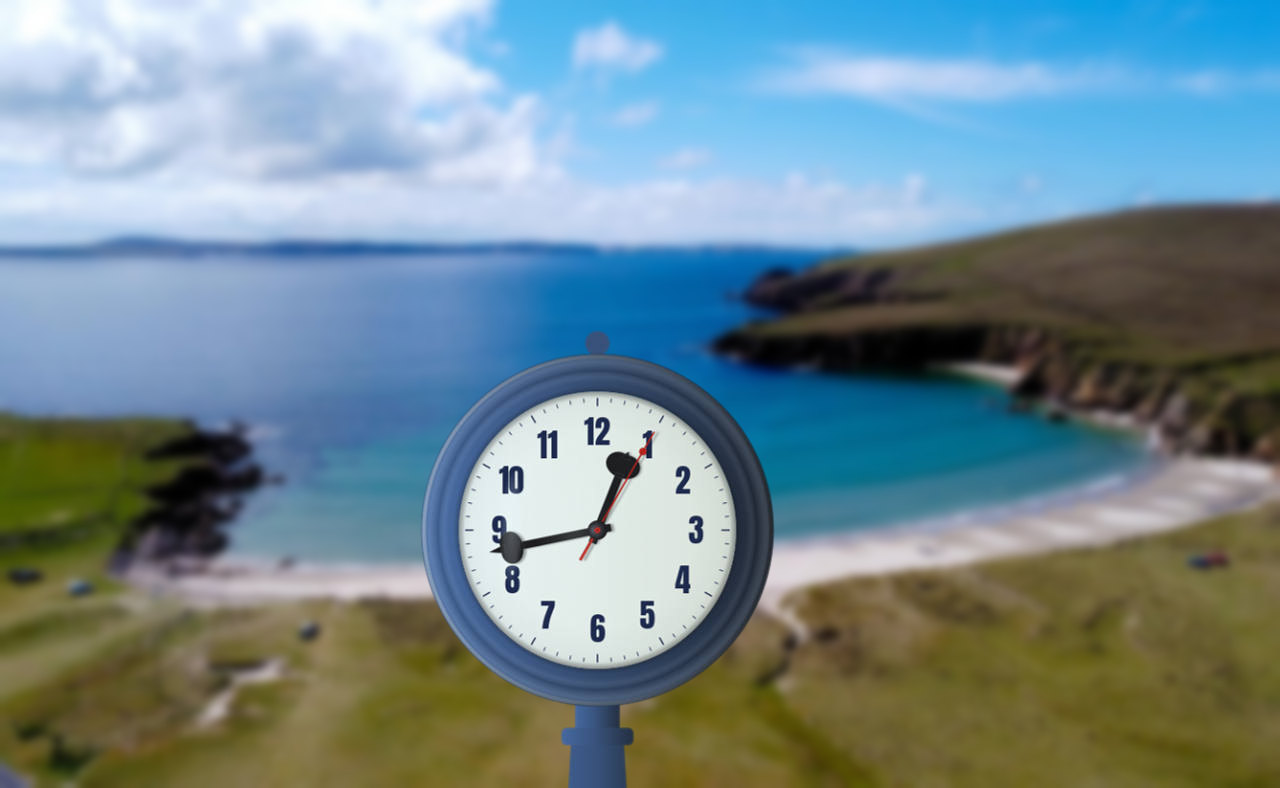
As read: {"hour": 12, "minute": 43, "second": 5}
